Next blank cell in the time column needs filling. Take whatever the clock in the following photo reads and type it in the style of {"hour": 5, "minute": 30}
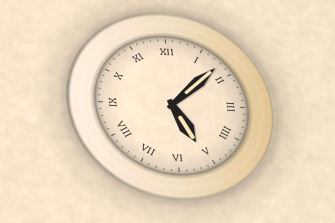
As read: {"hour": 5, "minute": 8}
